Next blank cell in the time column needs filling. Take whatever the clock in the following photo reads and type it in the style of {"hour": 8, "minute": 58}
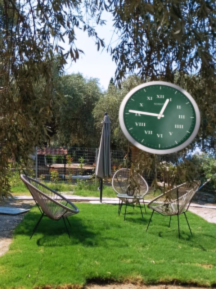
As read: {"hour": 12, "minute": 46}
